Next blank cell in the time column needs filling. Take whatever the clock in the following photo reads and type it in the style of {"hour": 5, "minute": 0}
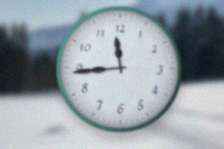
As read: {"hour": 11, "minute": 44}
